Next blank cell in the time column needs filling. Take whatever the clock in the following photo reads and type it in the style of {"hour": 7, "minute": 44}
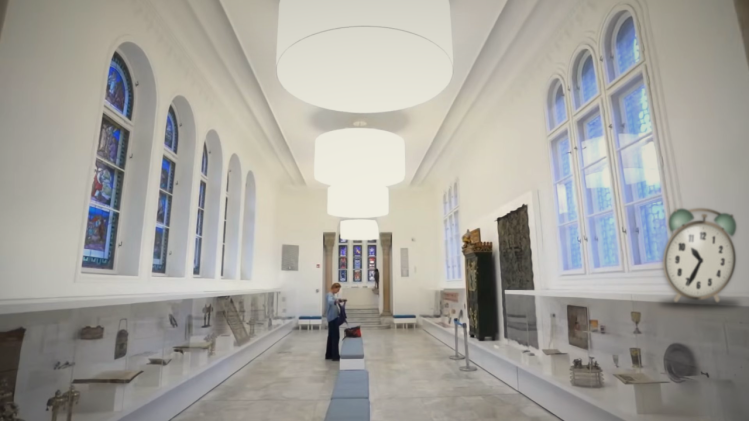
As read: {"hour": 10, "minute": 34}
